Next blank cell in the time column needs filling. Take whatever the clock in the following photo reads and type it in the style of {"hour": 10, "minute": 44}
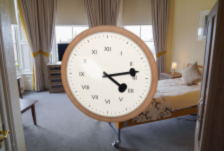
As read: {"hour": 4, "minute": 13}
